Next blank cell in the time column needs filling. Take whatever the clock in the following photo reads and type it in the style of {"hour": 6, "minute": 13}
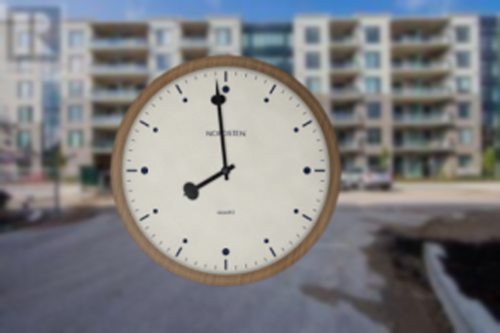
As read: {"hour": 7, "minute": 59}
